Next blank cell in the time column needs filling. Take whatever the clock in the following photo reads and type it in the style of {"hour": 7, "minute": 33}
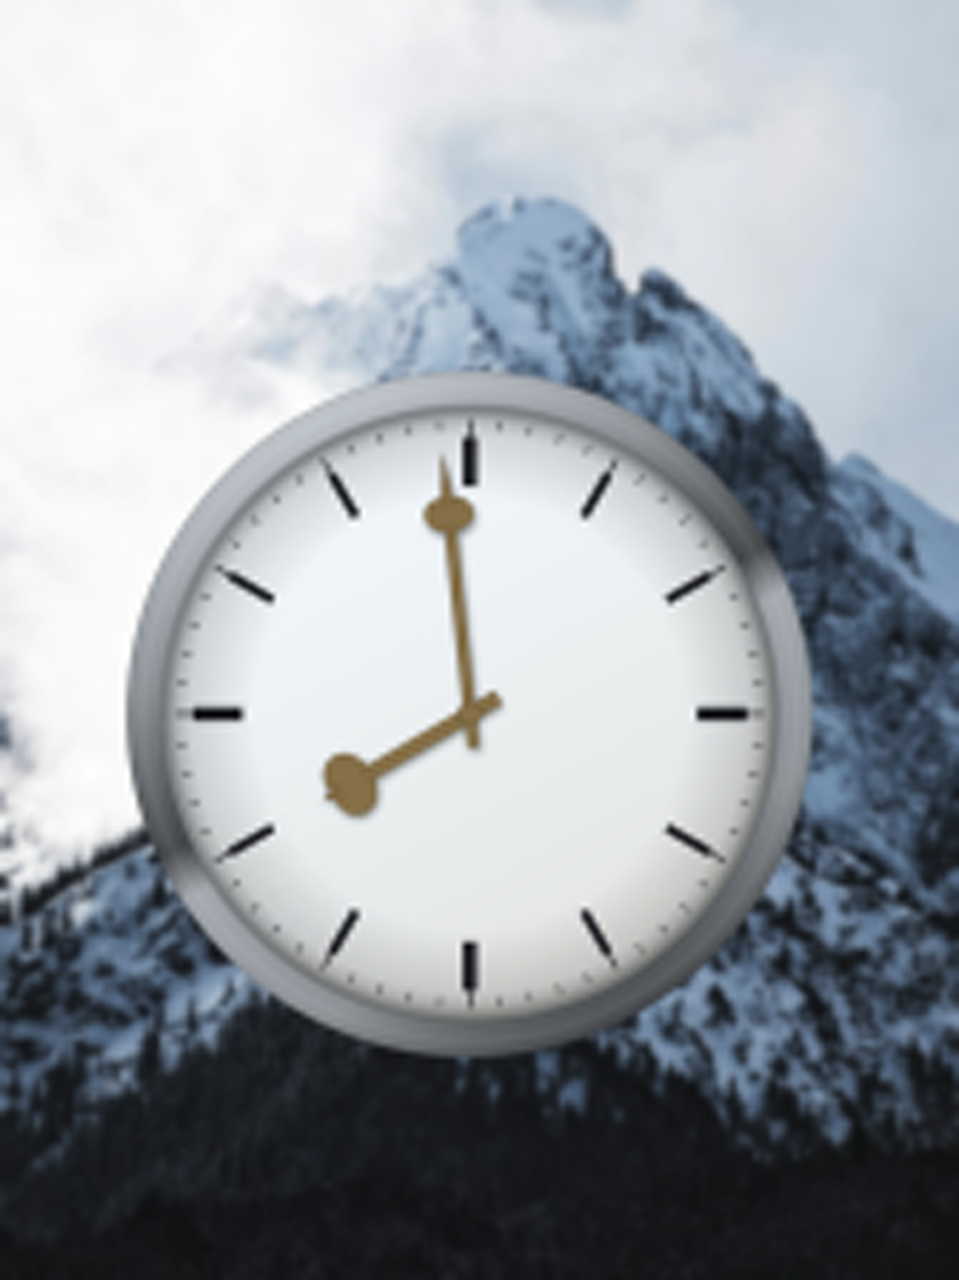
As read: {"hour": 7, "minute": 59}
